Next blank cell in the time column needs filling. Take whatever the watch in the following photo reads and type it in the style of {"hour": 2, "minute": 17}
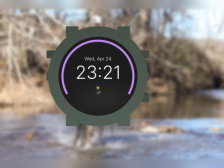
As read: {"hour": 23, "minute": 21}
